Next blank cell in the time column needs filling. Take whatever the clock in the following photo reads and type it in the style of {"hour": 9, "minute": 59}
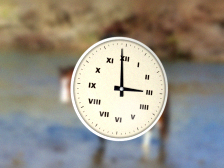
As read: {"hour": 2, "minute": 59}
